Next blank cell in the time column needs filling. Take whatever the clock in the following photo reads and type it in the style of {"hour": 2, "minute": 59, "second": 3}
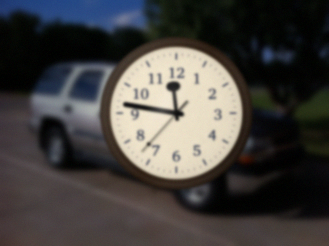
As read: {"hour": 11, "minute": 46, "second": 37}
